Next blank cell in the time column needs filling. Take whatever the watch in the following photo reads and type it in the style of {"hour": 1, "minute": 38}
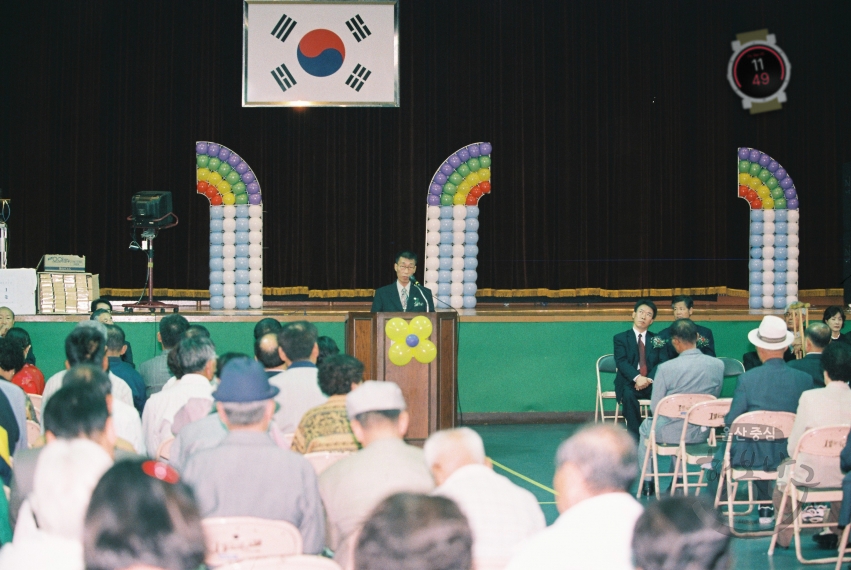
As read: {"hour": 11, "minute": 49}
